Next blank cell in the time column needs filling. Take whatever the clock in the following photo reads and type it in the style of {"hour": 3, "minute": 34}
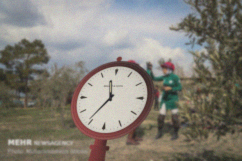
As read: {"hour": 11, "minute": 36}
